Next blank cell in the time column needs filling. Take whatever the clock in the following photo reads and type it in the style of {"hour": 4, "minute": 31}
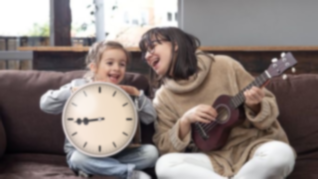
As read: {"hour": 8, "minute": 44}
